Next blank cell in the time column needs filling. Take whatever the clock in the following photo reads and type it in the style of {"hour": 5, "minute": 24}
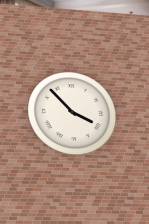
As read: {"hour": 3, "minute": 53}
